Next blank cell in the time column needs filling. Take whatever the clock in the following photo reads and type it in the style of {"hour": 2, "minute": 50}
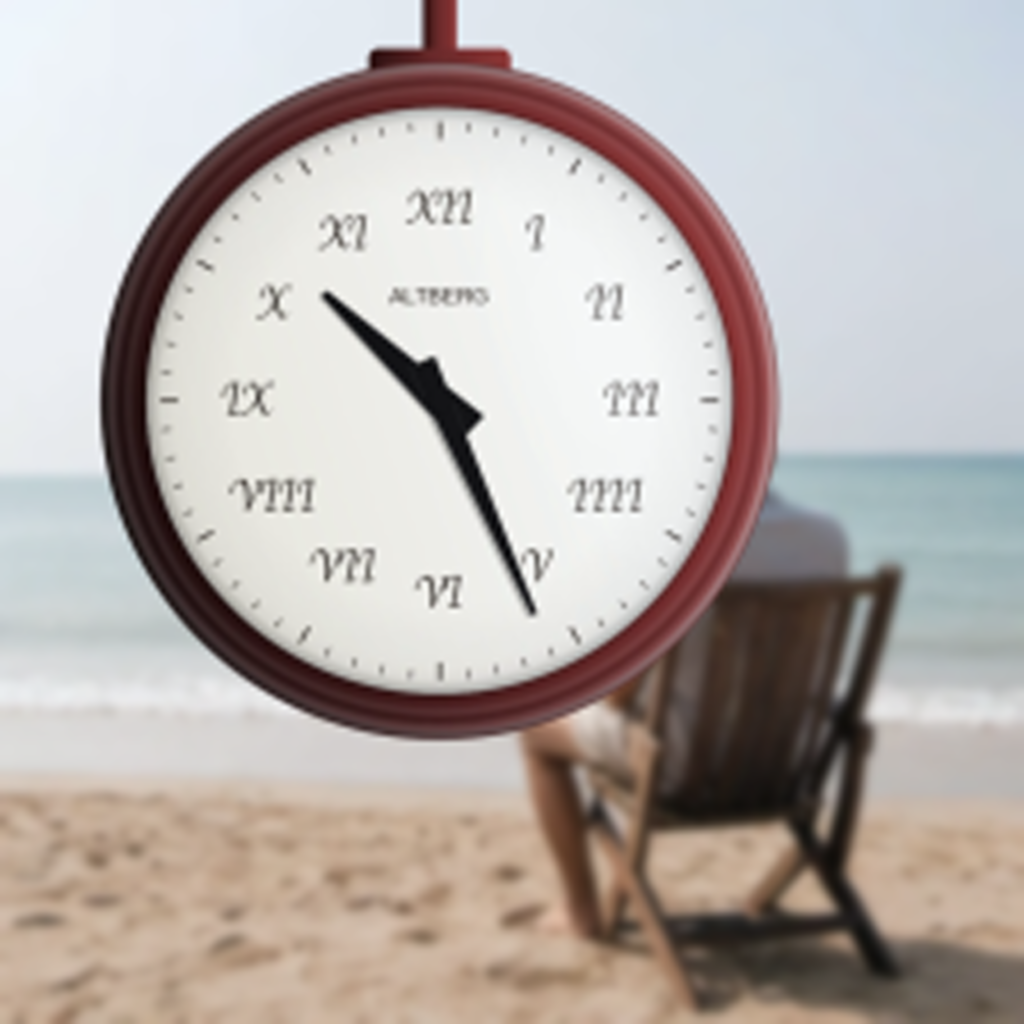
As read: {"hour": 10, "minute": 26}
